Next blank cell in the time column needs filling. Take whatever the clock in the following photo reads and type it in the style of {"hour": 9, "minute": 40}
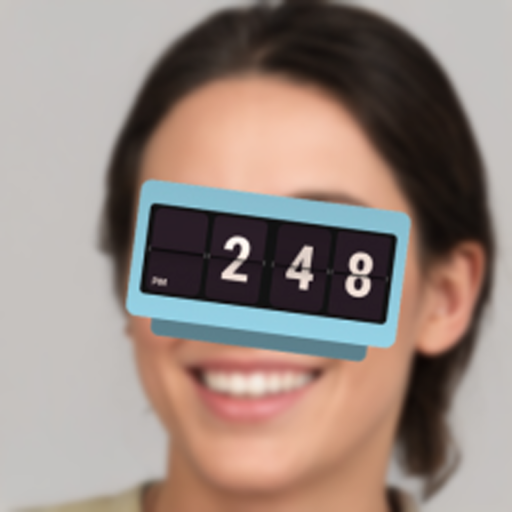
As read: {"hour": 2, "minute": 48}
